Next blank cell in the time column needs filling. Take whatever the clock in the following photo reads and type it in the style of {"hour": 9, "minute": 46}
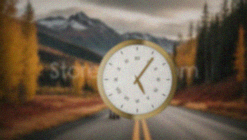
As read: {"hour": 5, "minute": 6}
